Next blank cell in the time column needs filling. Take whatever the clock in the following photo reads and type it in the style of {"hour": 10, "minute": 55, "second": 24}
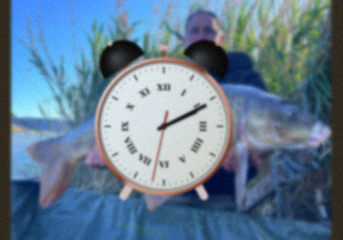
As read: {"hour": 2, "minute": 10, "second": 32}
